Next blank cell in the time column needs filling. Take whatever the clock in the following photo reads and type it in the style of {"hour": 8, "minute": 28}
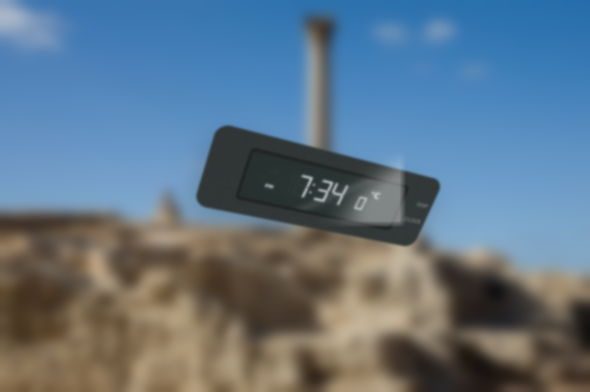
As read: {"hour": 7, "minute": 34}
